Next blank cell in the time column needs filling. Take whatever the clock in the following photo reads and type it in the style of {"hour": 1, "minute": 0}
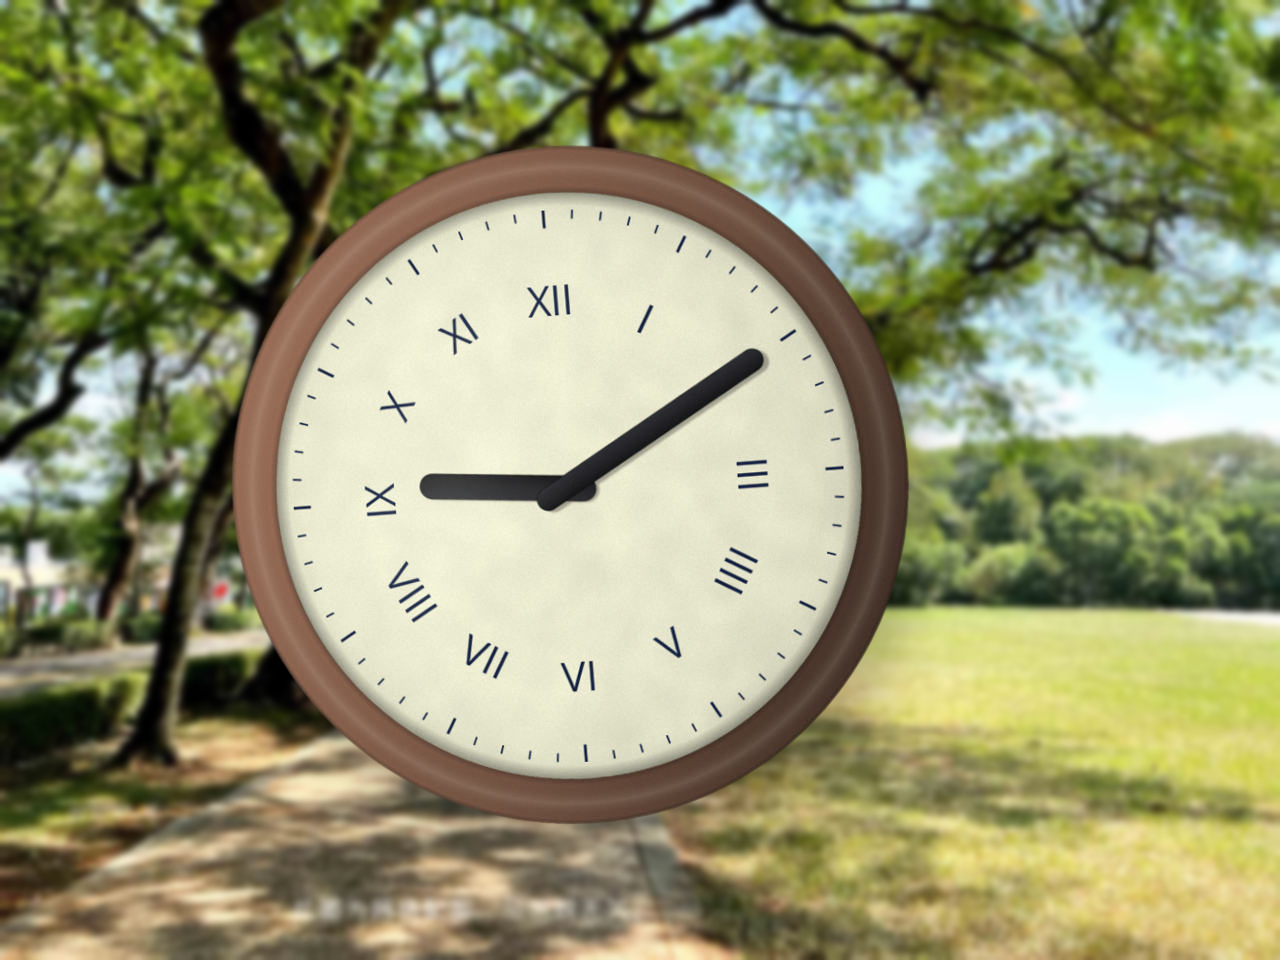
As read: {"hour": 9, "minute": 10}
